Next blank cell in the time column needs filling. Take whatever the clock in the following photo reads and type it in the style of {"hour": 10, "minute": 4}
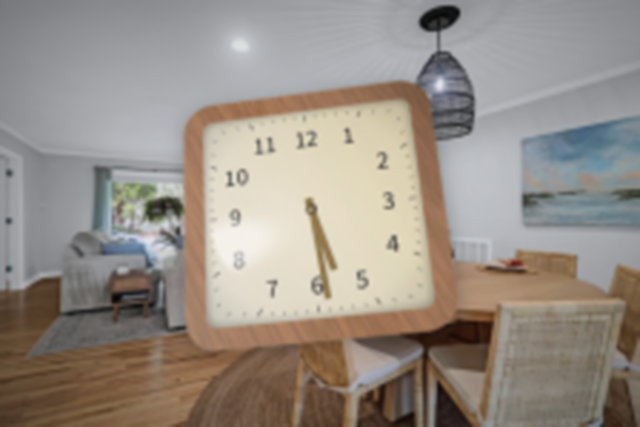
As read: {"hour": 5, "minute": 29}
